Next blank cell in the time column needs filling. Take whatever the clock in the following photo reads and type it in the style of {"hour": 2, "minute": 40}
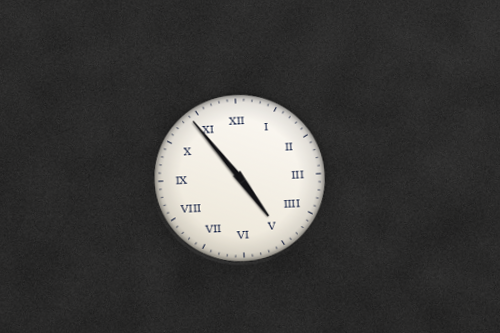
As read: {"hour": 4, "minute": 54}
